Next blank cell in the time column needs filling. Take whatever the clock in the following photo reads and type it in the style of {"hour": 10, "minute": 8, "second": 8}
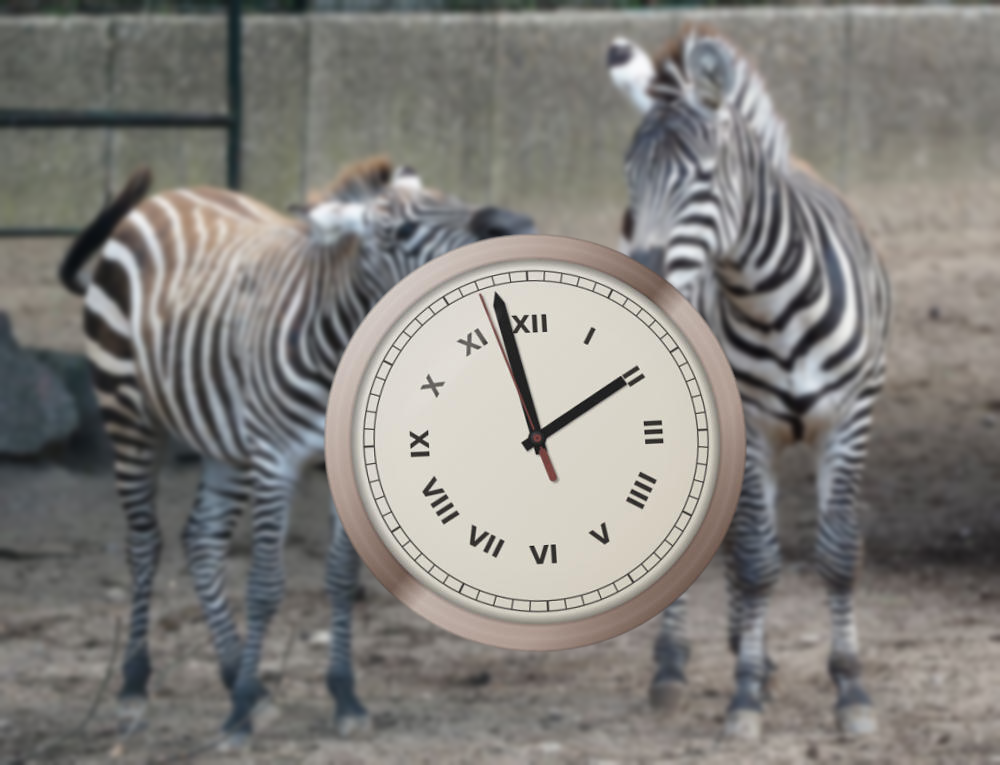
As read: {"hour": 1, "minute": 57, "second": 57}
